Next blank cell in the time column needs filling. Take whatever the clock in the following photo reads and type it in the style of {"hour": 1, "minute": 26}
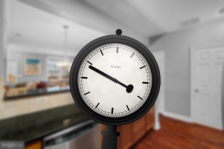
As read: {"hour": 3, "minute": 49}
